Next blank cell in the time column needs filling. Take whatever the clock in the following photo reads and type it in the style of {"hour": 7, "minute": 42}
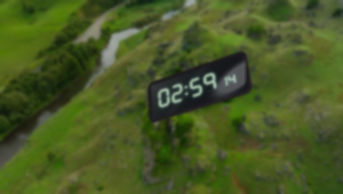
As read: {"hour": 2, "minute": 59}
